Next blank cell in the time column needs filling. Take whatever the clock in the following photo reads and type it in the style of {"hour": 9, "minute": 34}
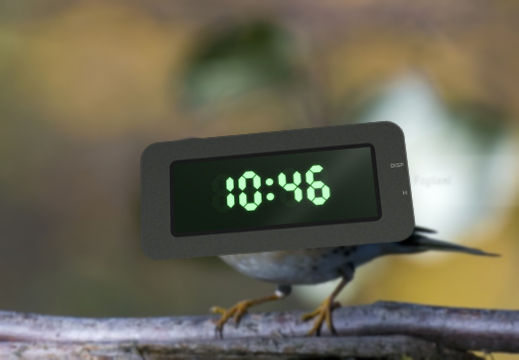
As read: {"hour": 10, "minute": 46}
